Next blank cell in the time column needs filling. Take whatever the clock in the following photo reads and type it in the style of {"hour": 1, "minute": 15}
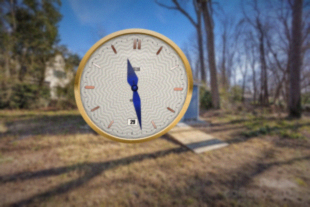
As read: {"hour": 11, "minute": 28}
